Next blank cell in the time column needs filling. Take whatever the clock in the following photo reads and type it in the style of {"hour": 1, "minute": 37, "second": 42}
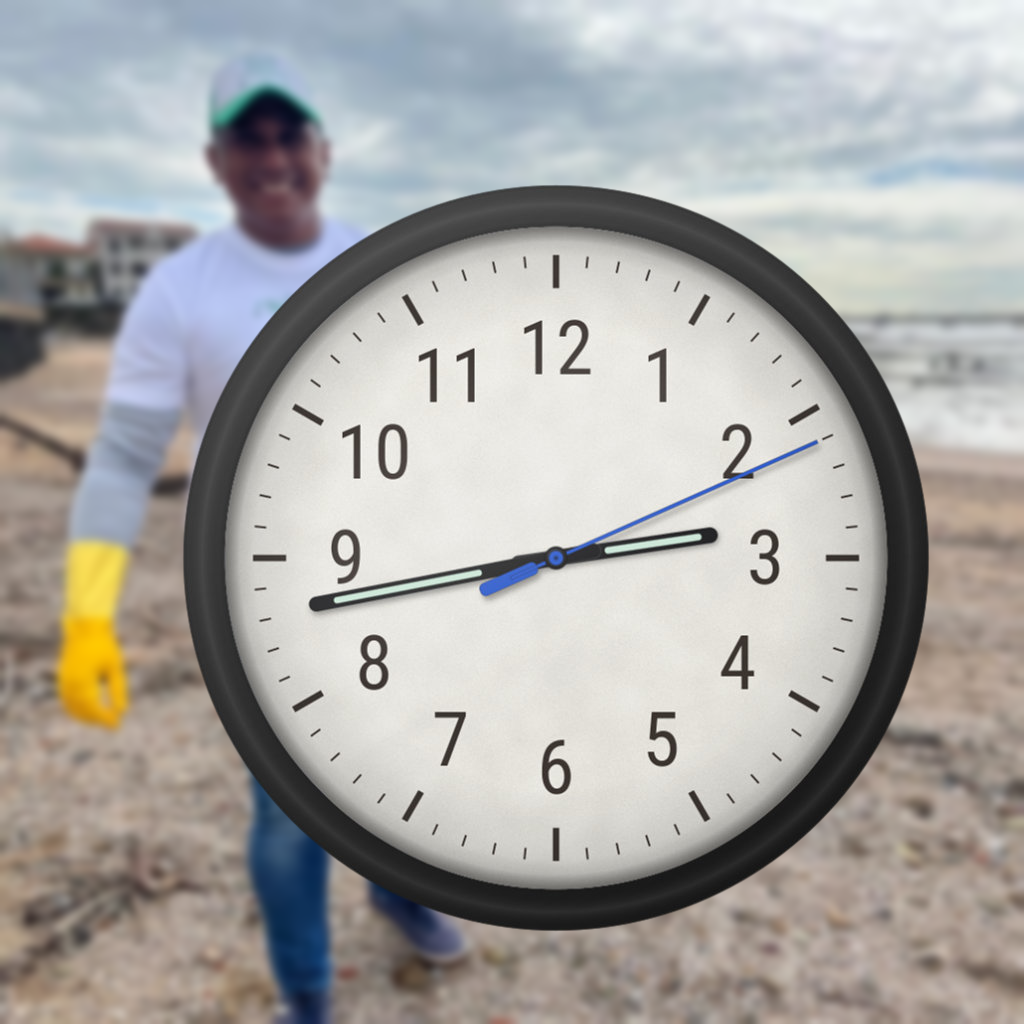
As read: {"hour": 2, "minute": 43, "second": 11}
